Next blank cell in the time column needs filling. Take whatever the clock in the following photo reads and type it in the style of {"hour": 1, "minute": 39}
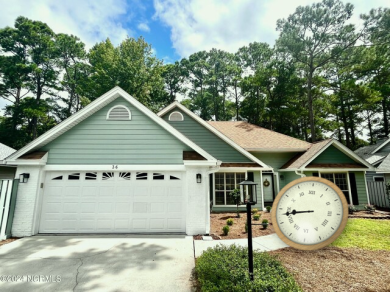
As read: {"hour": 8, "minute": 43}
